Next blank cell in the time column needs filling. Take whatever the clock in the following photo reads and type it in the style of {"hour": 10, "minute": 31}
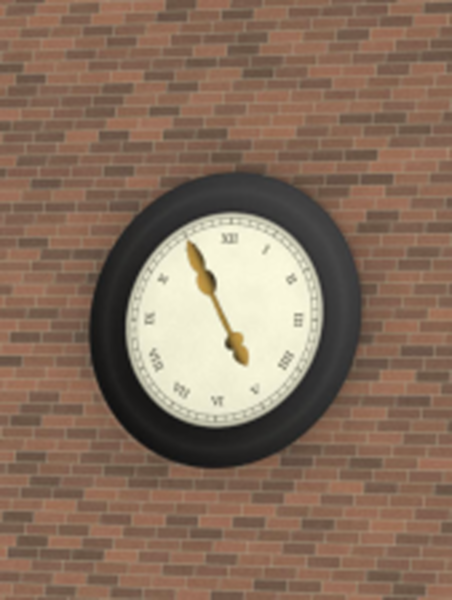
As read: {"hour": 4, "minute": 55}
